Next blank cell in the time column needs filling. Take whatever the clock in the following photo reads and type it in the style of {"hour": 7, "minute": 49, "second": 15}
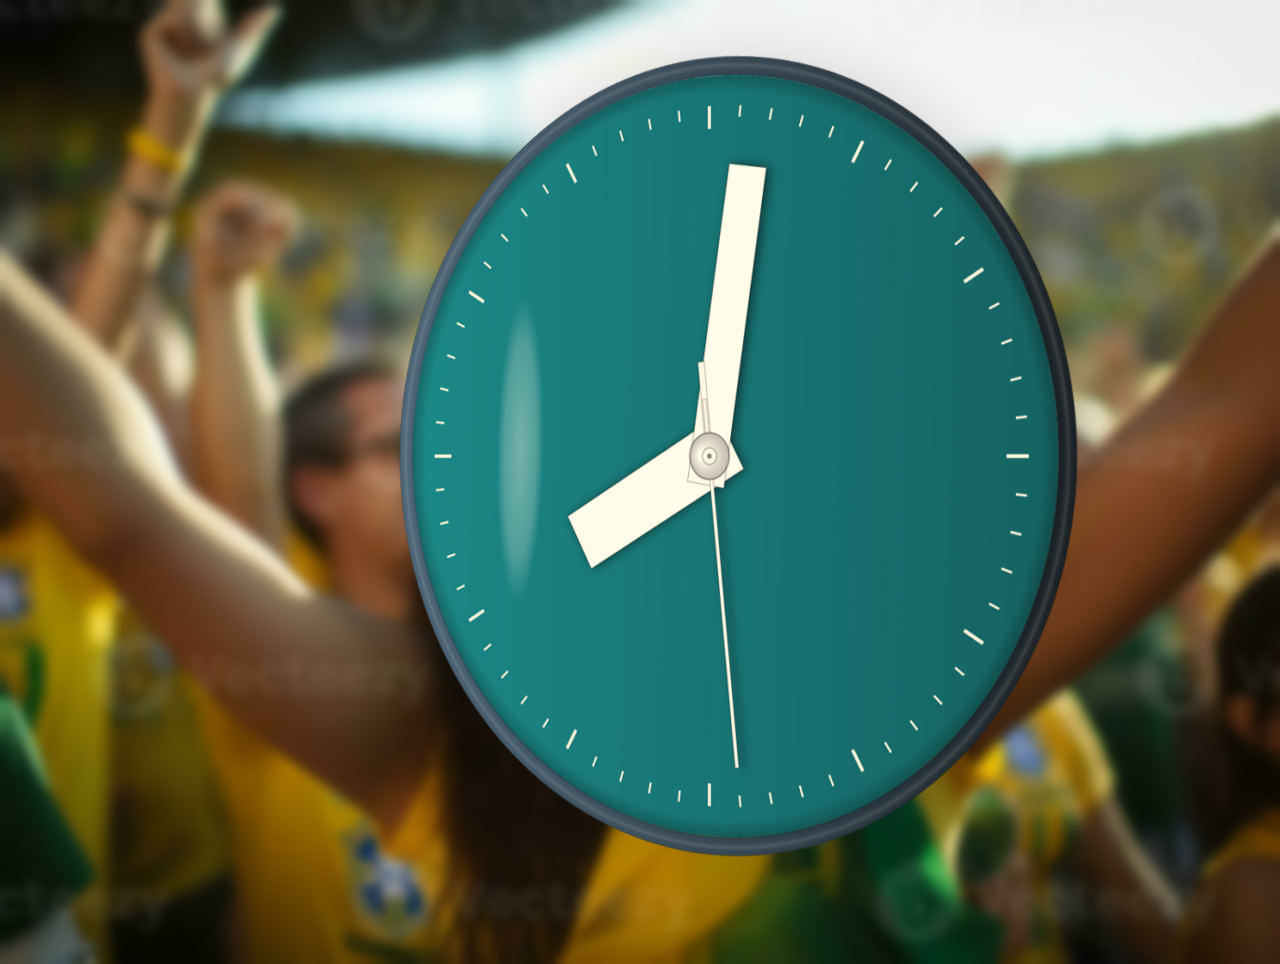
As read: {"hour": 8, "minute": 1, "second": 29}
